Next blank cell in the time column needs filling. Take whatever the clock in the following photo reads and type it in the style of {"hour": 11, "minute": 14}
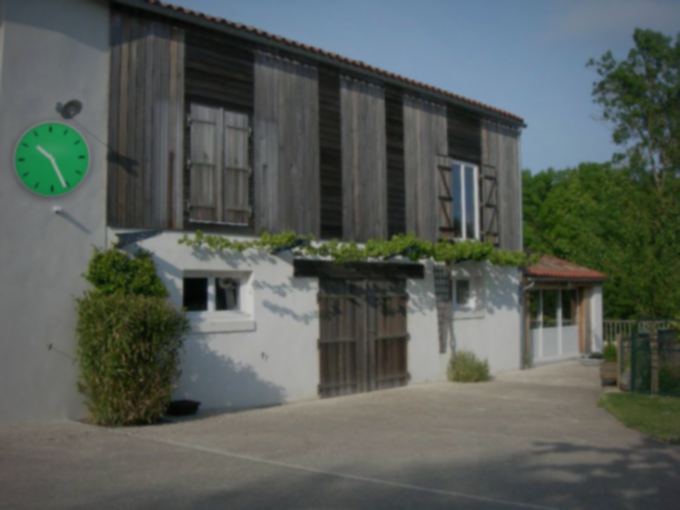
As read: {"hour": 10, "minute": 26}
